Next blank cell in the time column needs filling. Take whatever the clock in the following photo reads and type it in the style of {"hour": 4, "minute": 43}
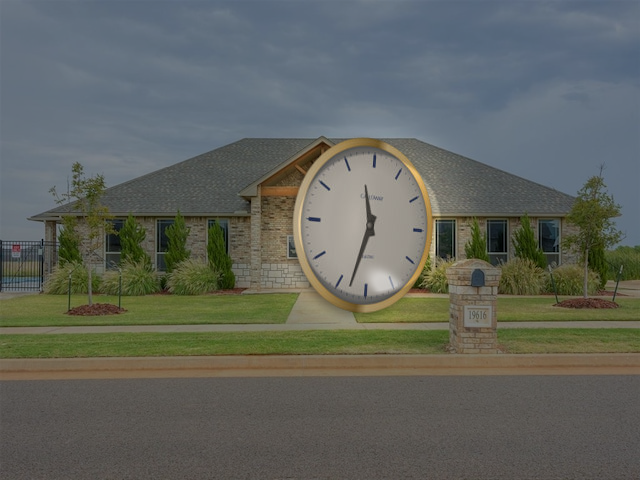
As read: {"hour": 11, "minute": 33}
